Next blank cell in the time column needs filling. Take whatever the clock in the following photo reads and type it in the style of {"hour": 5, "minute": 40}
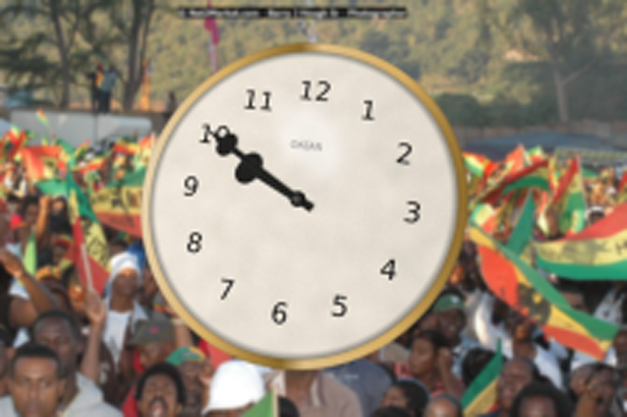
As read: {"hour": 9, "minute": 50}
